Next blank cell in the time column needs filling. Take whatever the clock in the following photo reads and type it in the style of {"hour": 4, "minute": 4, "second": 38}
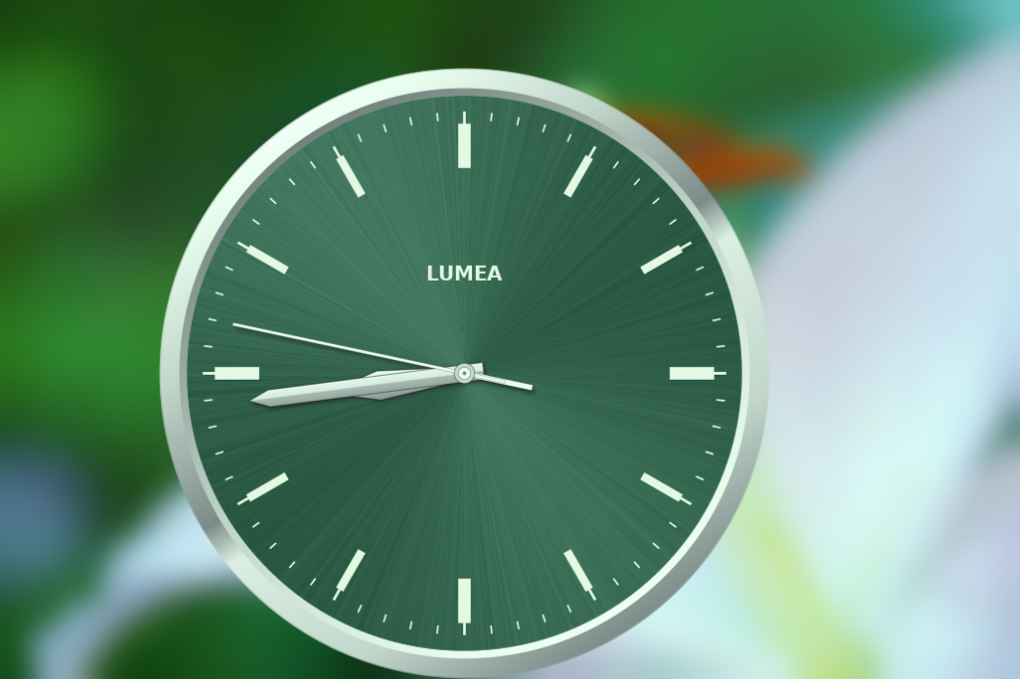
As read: {"hour": 8, "minute": 43, "second": 47}
